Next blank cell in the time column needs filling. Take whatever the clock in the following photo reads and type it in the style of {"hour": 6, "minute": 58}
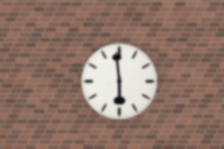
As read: {"hour": 5, "minute": 59}
